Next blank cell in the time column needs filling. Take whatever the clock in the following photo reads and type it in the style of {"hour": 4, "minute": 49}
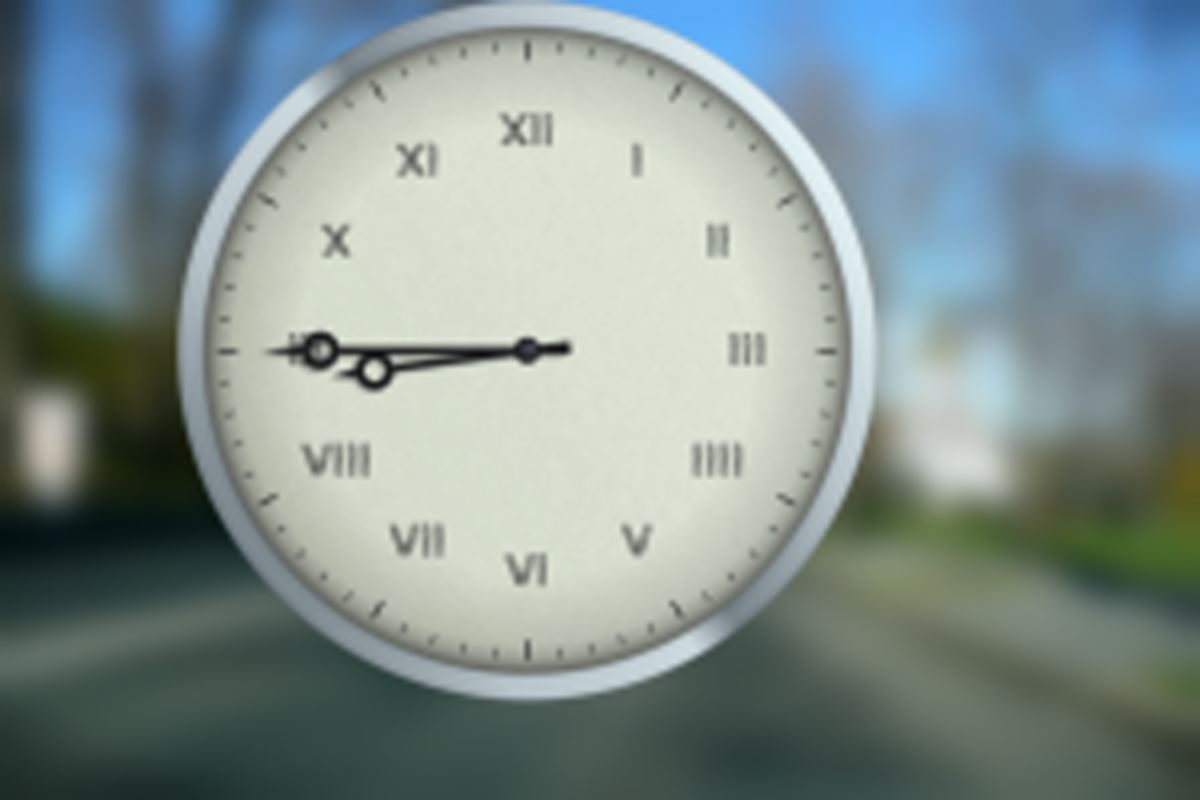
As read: {"hour": 8, "minute": 45}
